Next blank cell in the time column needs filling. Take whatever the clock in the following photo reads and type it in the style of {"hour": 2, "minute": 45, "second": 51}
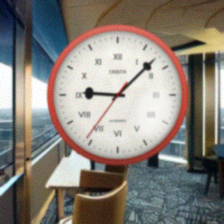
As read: {"hour": 9, "minute": 7, "second": 36}
